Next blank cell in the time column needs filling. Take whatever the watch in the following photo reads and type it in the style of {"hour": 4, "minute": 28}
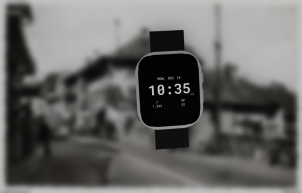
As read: {"hour": 10, "minute": 35}
